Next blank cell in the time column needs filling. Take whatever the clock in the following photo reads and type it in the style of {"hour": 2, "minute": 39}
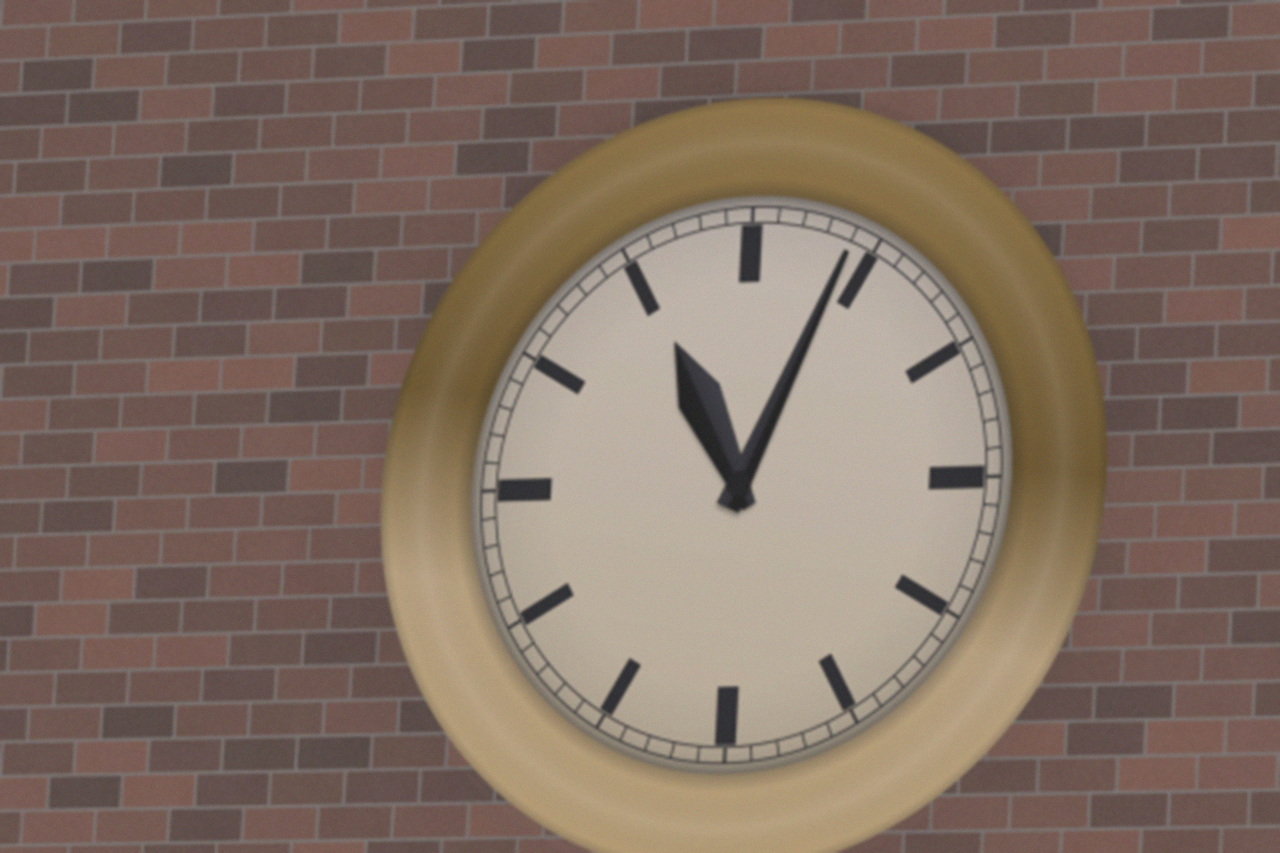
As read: {"hour": 11, "minute": 4}
